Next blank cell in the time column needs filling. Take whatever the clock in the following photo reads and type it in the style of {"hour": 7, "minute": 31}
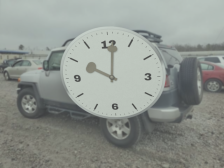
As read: {"hour": 10, "minute": 1}
